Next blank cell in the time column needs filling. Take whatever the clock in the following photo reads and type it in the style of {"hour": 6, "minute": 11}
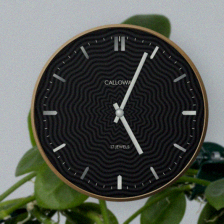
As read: {"hour": 5, "minute": 4}
